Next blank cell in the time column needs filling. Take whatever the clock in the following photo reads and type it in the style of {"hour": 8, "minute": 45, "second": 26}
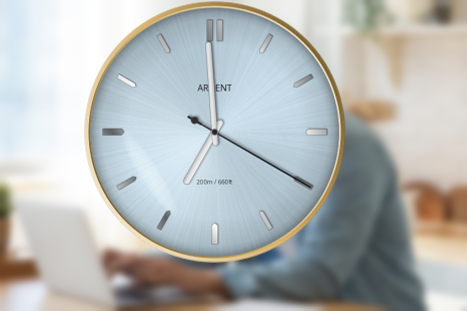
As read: {"hour": 6, "minute": 59, "second": 20}
